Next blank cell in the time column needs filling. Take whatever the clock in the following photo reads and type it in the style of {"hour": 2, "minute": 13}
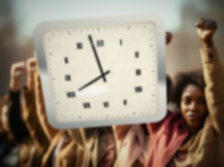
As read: {"hour": 7, "minute": 58}
